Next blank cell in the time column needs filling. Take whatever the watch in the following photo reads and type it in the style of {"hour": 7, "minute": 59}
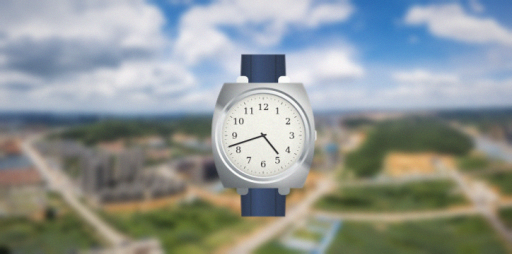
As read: {"hour": 4, "minute": 42}
